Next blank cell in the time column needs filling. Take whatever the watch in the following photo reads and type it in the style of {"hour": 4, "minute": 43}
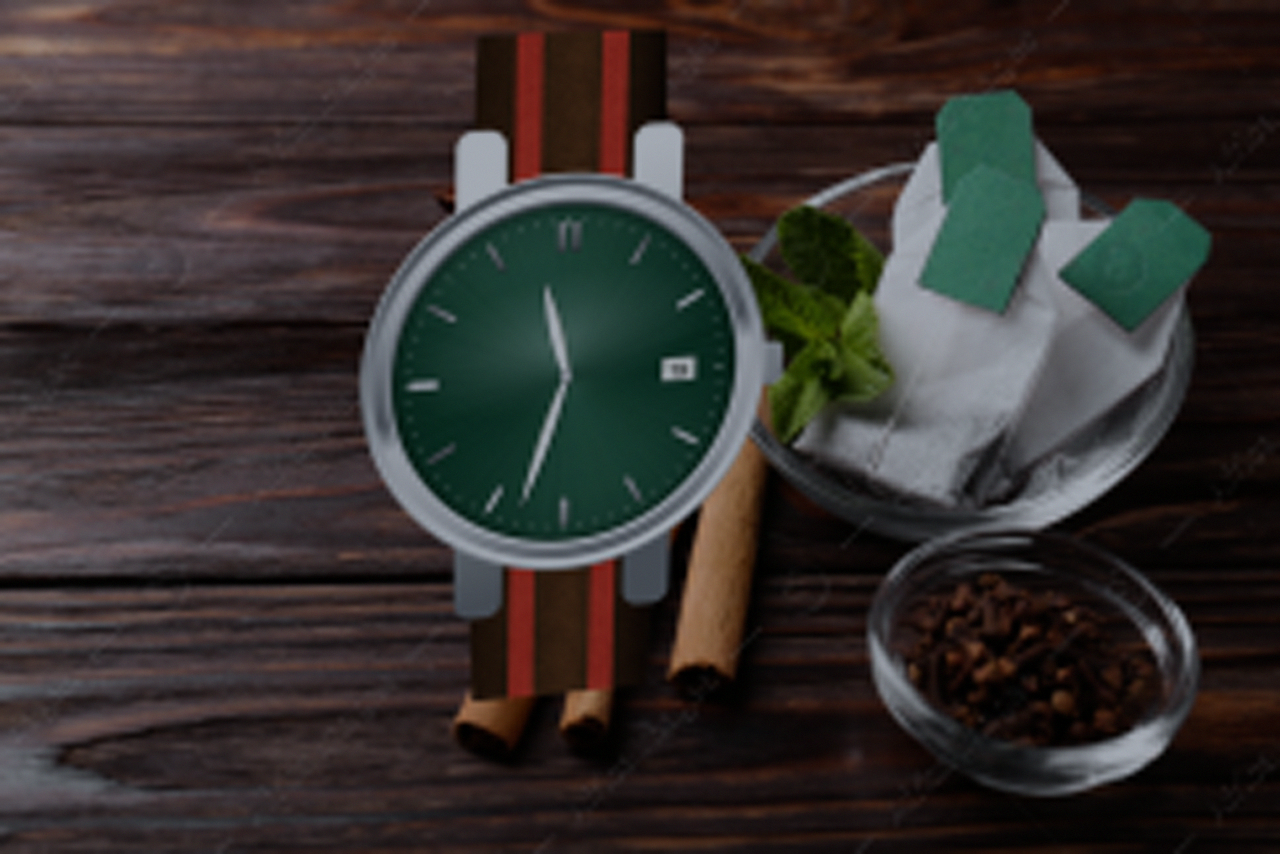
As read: {"hour": 11, "minute": 33}
